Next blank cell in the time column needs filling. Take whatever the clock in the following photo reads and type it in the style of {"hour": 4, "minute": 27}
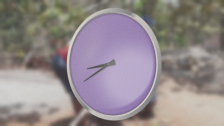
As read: {"hour": 8, "minute": 40}
